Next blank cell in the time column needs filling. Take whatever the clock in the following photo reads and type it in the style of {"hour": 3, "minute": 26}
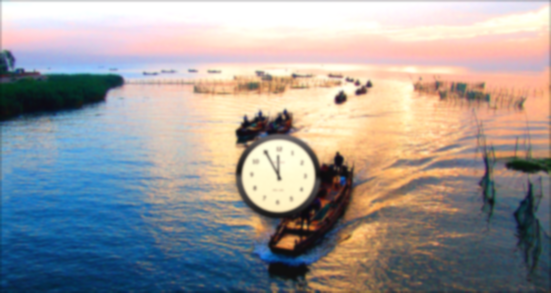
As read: {"hour": 11, "minute": 55}
